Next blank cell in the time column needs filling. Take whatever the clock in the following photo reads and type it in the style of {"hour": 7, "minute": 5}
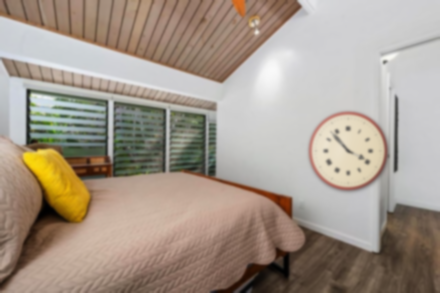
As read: {"hour": 3, "minute": 53}
